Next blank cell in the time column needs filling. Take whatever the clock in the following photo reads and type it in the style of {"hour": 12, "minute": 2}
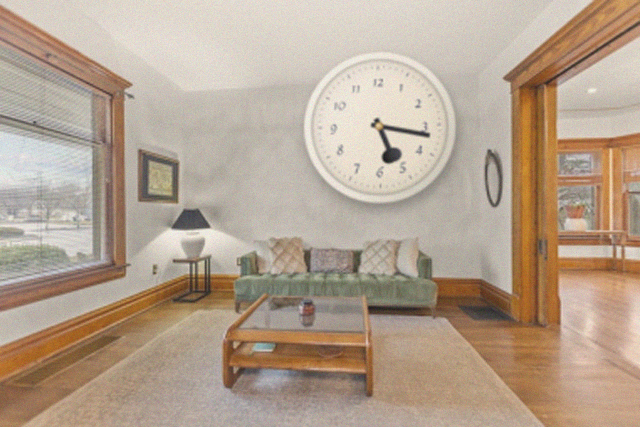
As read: {"hour": 5, "minute": 17}
